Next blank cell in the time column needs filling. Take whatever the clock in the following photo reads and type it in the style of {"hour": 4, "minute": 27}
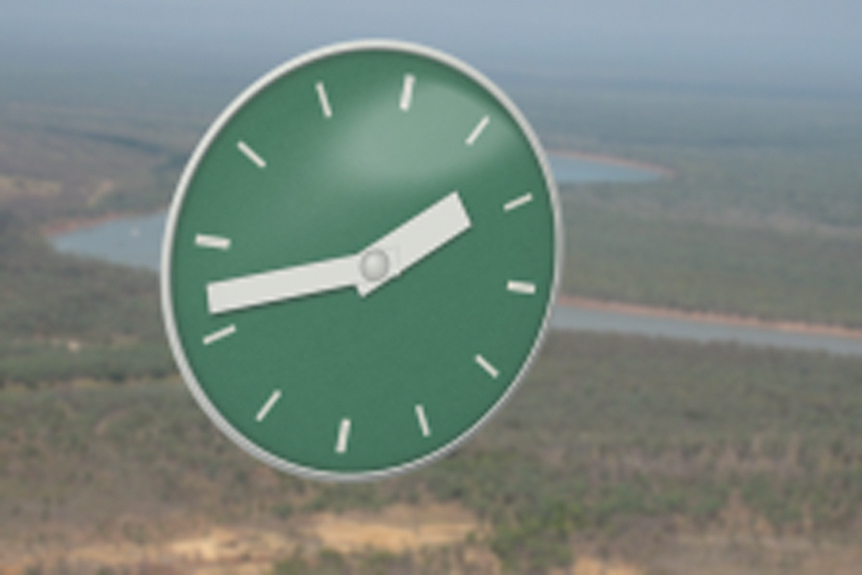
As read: {"hour": 1, "minute": 42}
